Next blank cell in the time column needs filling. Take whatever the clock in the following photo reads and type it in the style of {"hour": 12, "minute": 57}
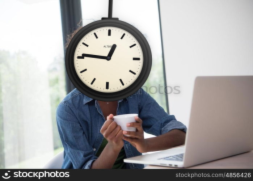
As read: {"hour": 12, "minute": 46}
